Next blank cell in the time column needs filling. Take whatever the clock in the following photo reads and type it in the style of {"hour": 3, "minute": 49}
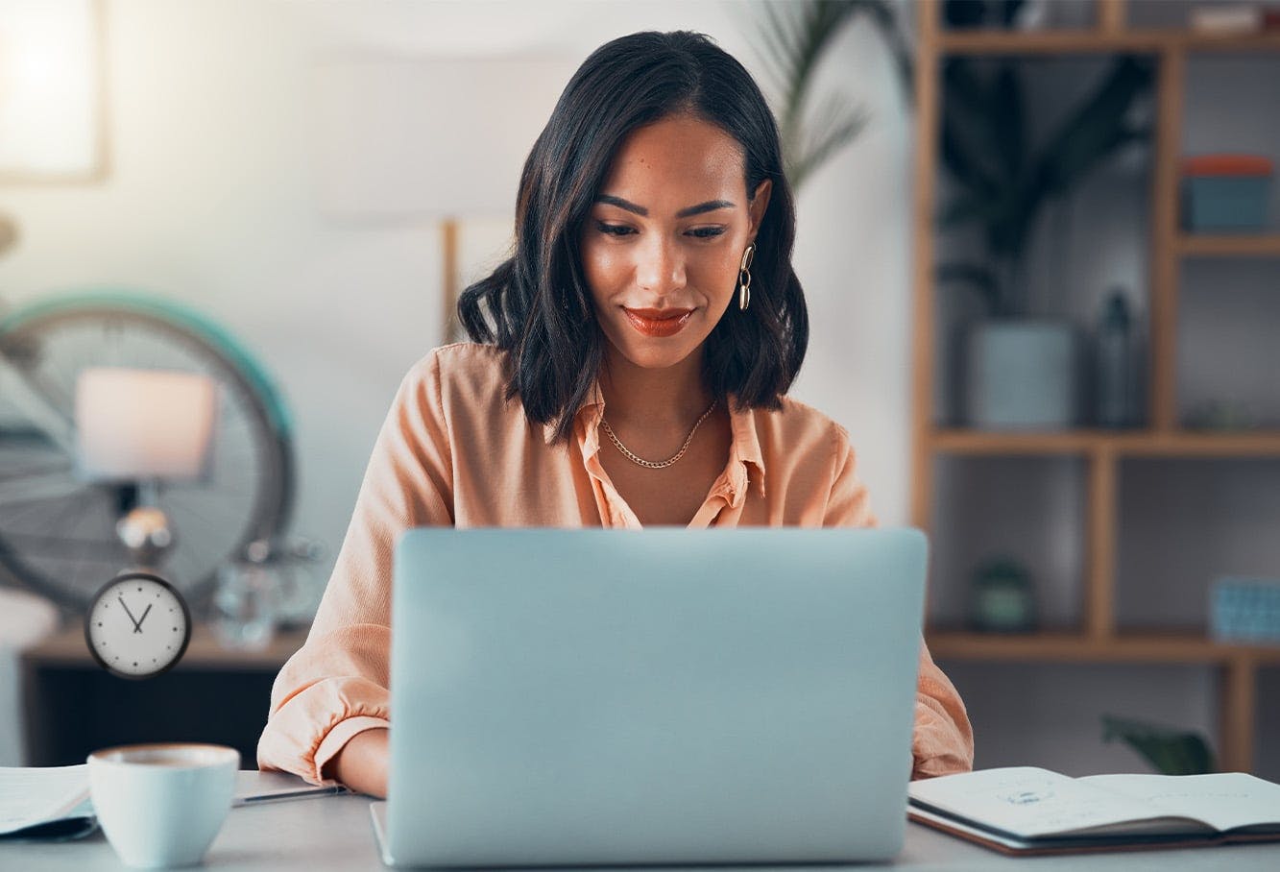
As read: {"hour": 12, "minute": 54}
